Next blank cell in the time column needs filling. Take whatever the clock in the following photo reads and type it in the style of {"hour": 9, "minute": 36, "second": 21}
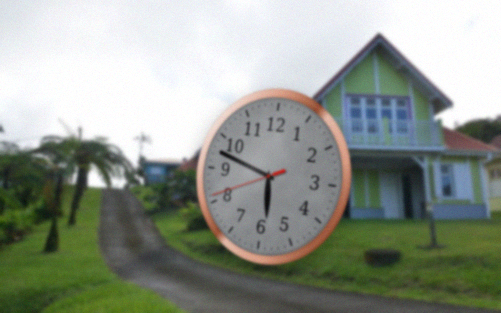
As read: {"hour": 5, "minute": 47, "second": 41}
